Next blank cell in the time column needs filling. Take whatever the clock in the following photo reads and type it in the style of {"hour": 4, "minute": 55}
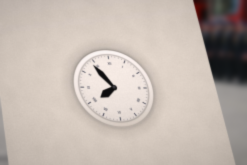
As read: {"hour": 7, "minute": 54}
